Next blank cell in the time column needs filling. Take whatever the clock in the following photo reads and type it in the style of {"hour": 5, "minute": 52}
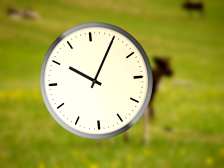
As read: {"hour": 10, "minute": 5}
